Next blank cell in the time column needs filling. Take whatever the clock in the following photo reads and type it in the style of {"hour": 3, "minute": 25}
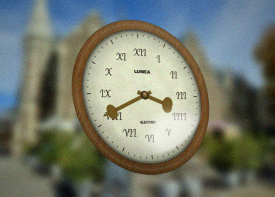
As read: {"hour": 3, "minute": 41}
